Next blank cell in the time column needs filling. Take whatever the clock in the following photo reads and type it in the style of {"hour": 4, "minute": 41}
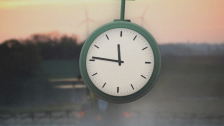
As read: {"hour": 11, "minute": 46}
